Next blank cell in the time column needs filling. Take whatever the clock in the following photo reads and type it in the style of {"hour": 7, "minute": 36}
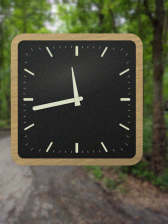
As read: {"hour": 11, "minute": 43}
